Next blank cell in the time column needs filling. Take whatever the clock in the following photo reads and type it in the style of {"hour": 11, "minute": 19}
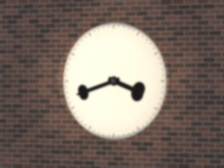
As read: {"hour": 3, "minute": 42}
